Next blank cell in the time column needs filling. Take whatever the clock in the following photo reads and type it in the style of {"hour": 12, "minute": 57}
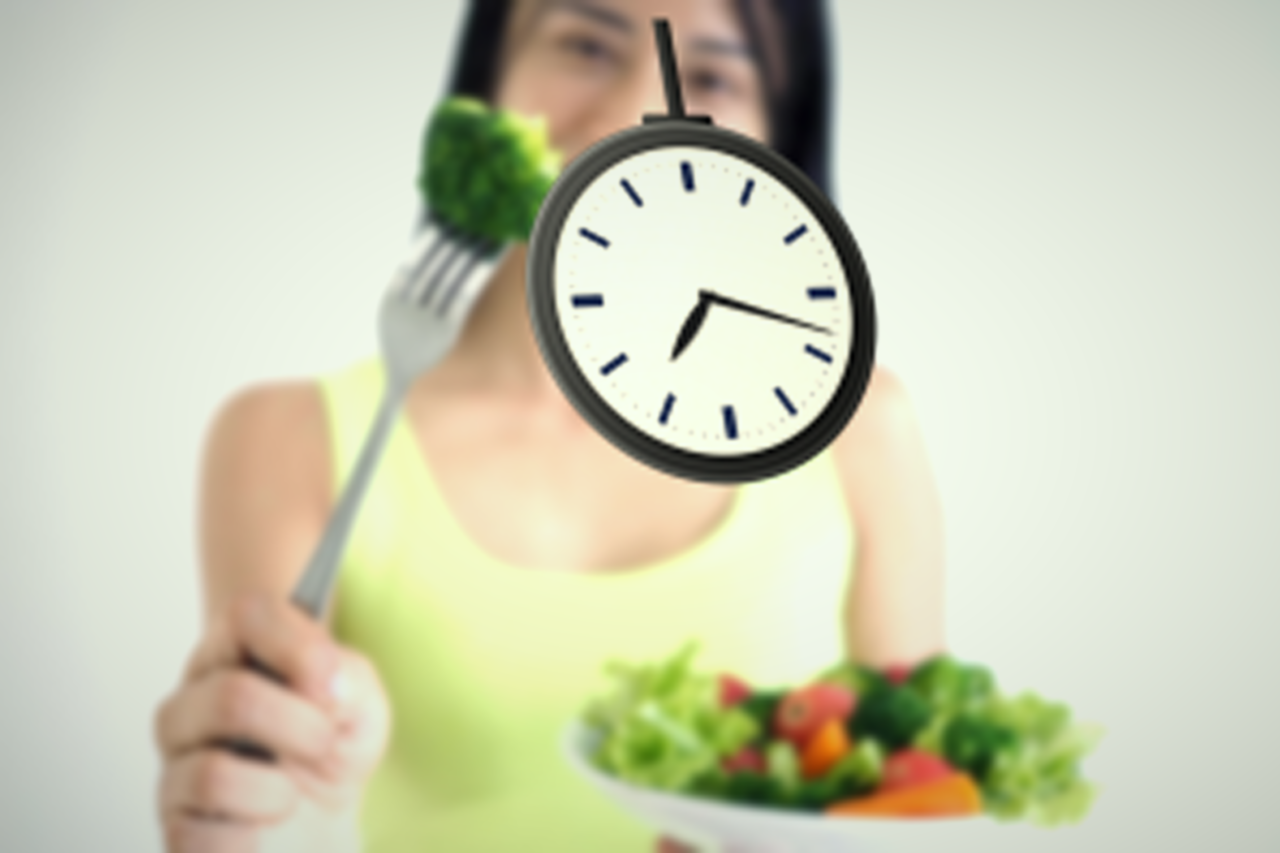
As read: {"hour": 7, "minute": 18}
